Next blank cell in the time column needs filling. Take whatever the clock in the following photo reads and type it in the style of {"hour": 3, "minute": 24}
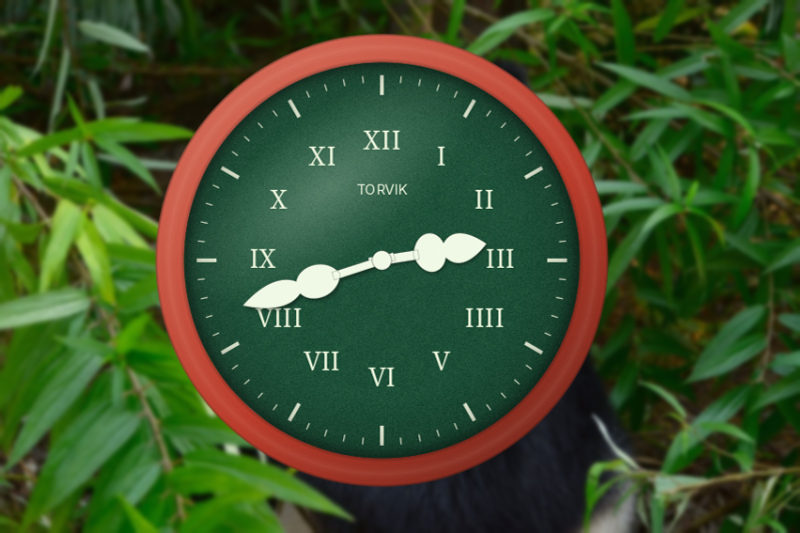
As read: {"hour": 2, "minute": 42}
